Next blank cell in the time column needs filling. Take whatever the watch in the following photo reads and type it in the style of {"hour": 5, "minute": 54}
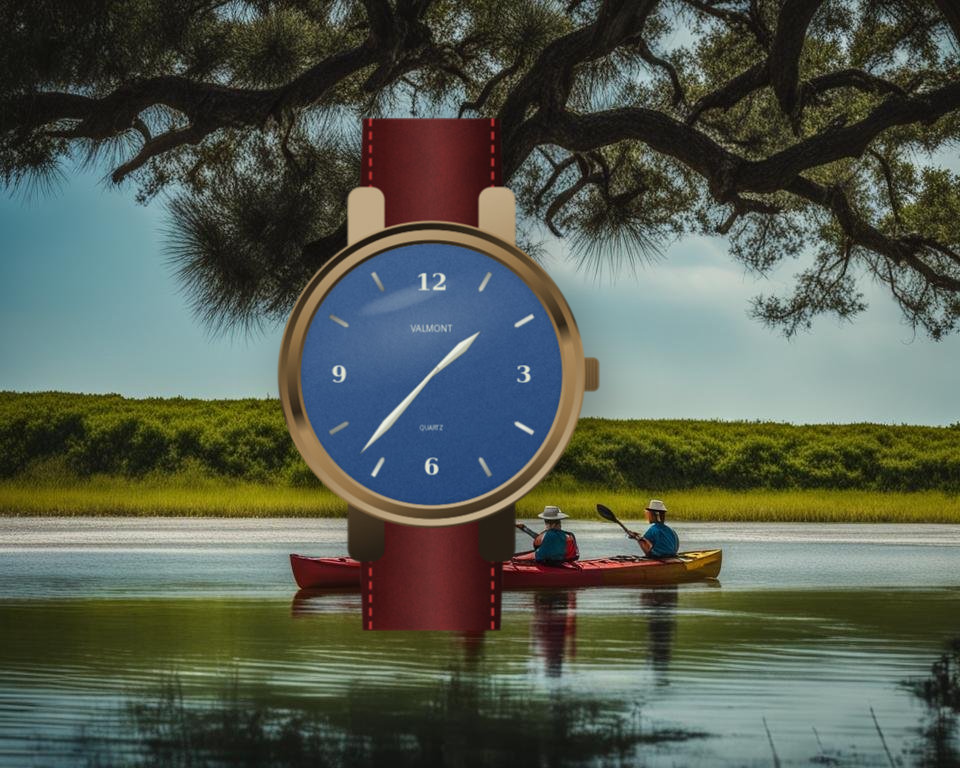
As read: {"hour": 1, "minute": 37}
